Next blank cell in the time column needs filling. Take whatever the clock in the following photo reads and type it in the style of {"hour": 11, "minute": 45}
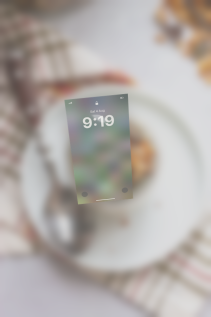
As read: {"hour": 9, "minute": 19}
